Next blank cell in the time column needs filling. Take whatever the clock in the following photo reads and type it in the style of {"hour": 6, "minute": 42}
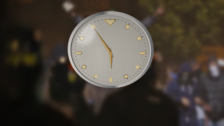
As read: {"hour": 5, "minute": 55}
